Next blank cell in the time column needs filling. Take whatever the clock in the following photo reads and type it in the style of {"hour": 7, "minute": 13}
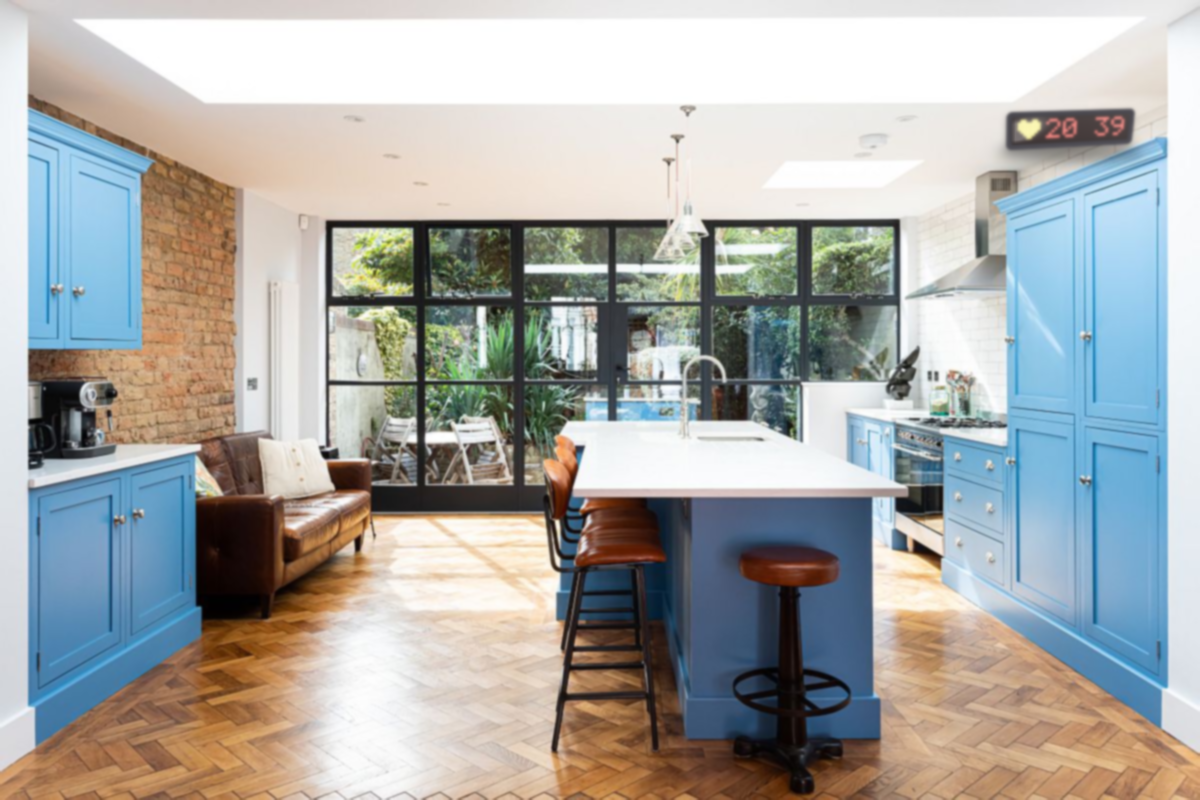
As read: {"hour": 20, "minute": 39}
